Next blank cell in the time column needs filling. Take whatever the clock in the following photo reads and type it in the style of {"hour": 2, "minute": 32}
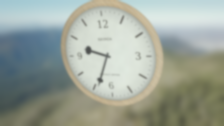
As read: {"hour": 9, "minute": 34}
